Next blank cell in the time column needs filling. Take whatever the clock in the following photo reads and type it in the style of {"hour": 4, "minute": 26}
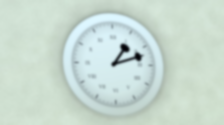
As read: {"hour": 1, "minute": 12}
